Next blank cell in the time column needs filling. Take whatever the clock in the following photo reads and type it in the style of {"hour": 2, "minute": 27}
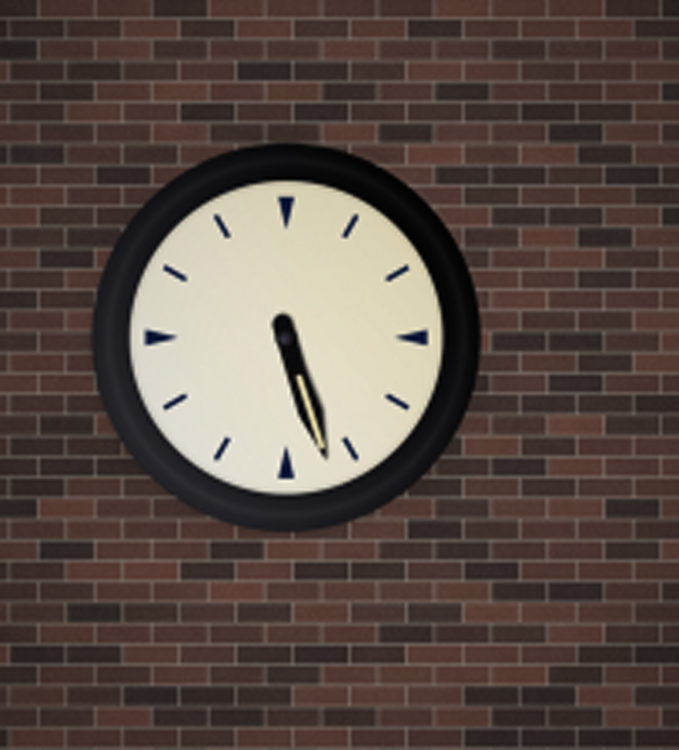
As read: {"hour": 5, "minute": 27}
